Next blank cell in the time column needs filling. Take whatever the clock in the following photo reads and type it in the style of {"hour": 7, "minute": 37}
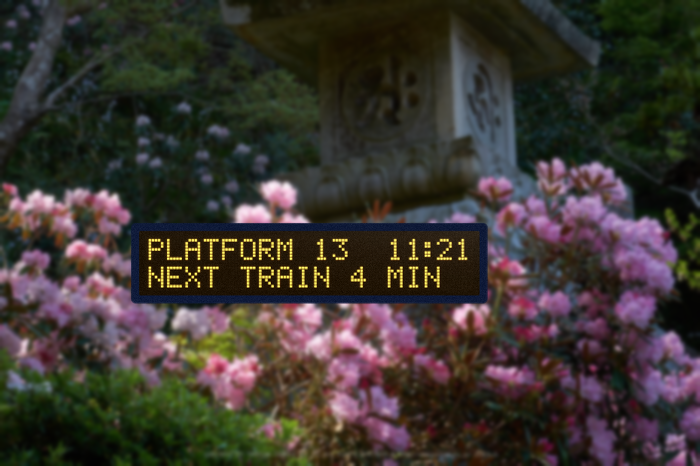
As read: {"hour": 11, "minute": 21}
